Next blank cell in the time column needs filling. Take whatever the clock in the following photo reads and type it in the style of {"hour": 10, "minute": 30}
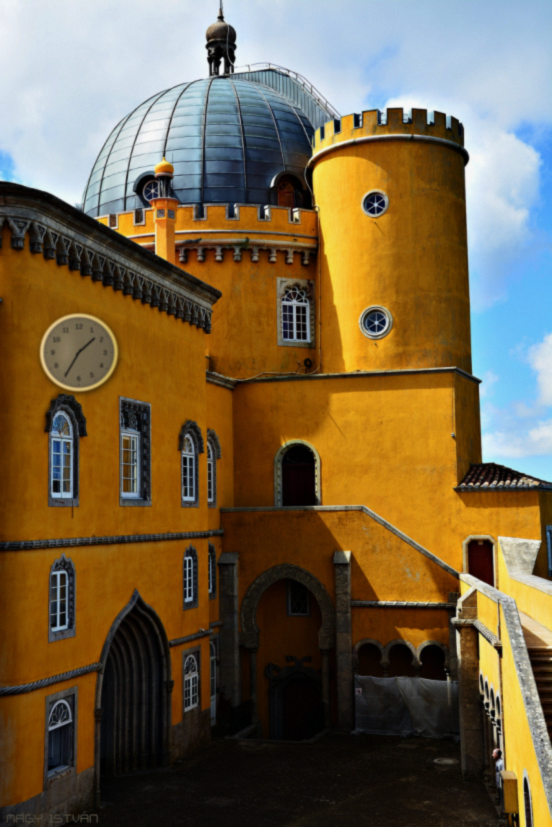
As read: {"hour": 1, "minute": 35}
